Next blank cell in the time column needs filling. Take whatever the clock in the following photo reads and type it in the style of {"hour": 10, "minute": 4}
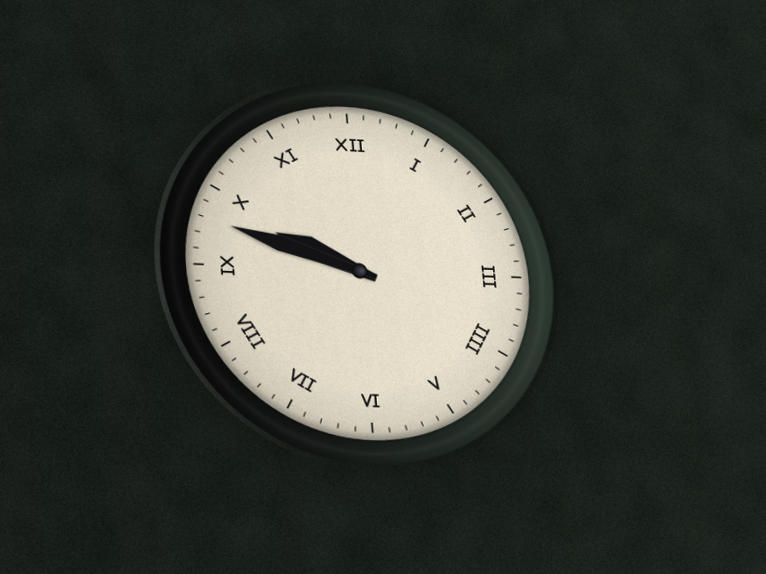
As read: {"hour": 9, "minute": 48}
